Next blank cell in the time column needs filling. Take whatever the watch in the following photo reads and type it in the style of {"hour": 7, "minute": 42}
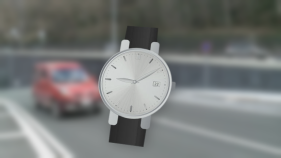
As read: {"hour": 9, "minute": 9}
